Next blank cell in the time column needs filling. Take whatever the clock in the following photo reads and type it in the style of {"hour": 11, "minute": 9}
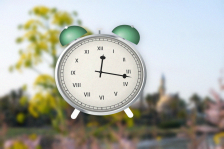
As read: {"hour": 12, "minute": 17}
